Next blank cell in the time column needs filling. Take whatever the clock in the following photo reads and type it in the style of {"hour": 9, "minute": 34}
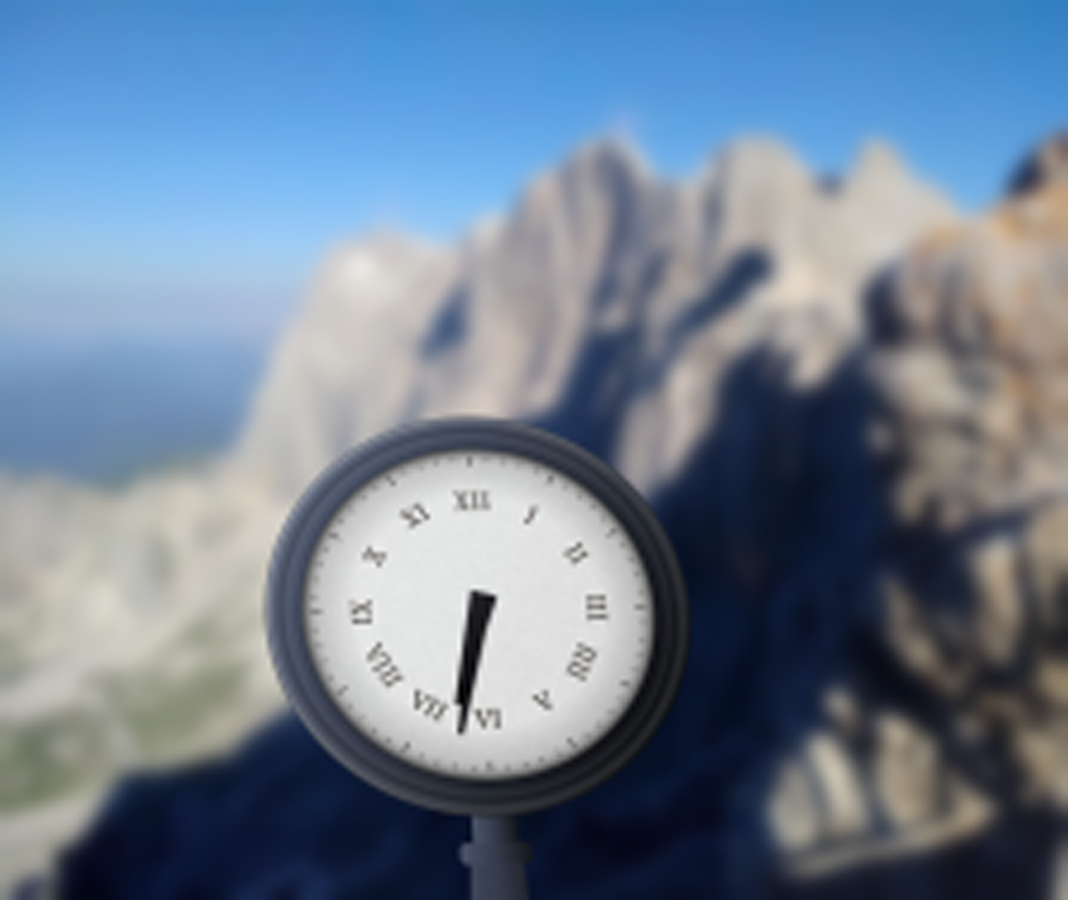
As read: {"hour": 6, "minute": 32}
